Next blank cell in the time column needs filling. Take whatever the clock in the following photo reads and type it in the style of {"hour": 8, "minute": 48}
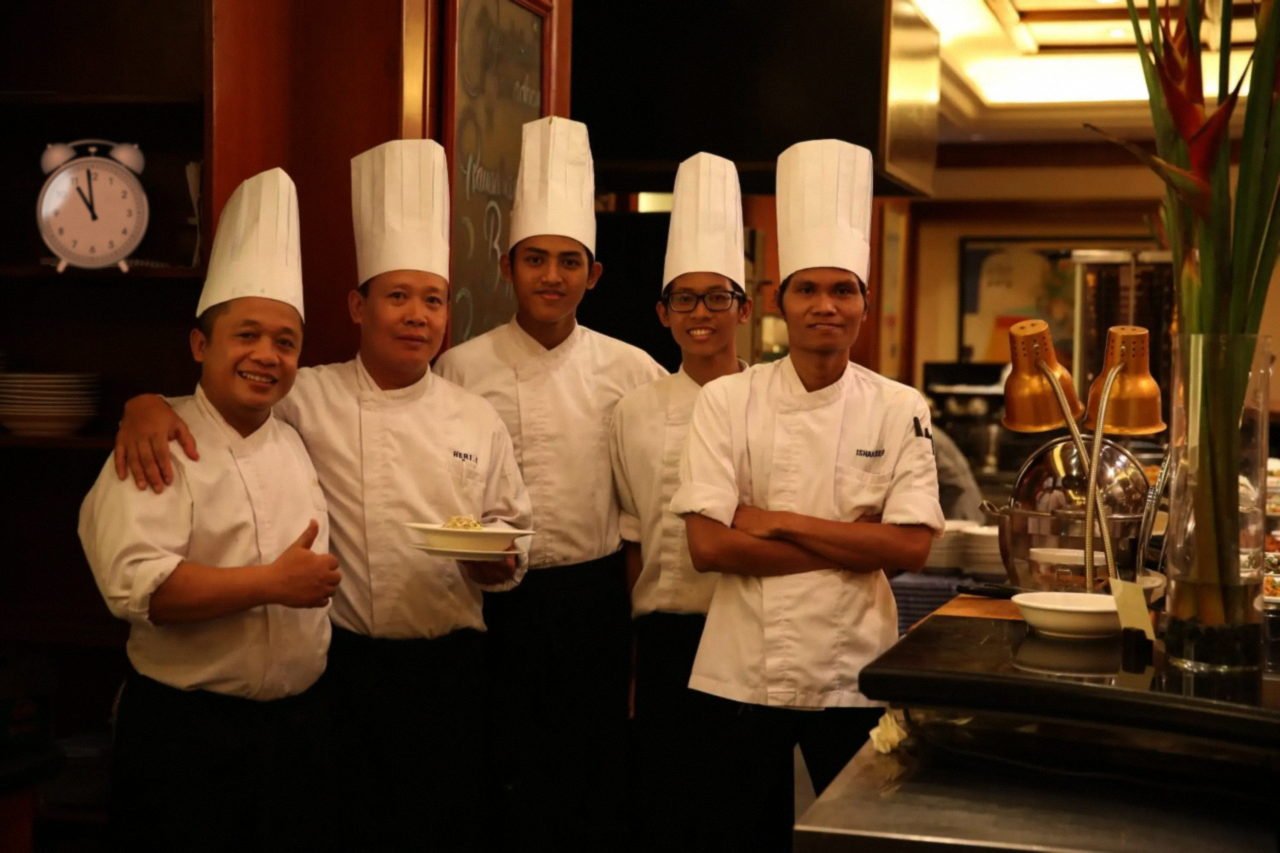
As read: {"hour": 10, "minute": 59}
